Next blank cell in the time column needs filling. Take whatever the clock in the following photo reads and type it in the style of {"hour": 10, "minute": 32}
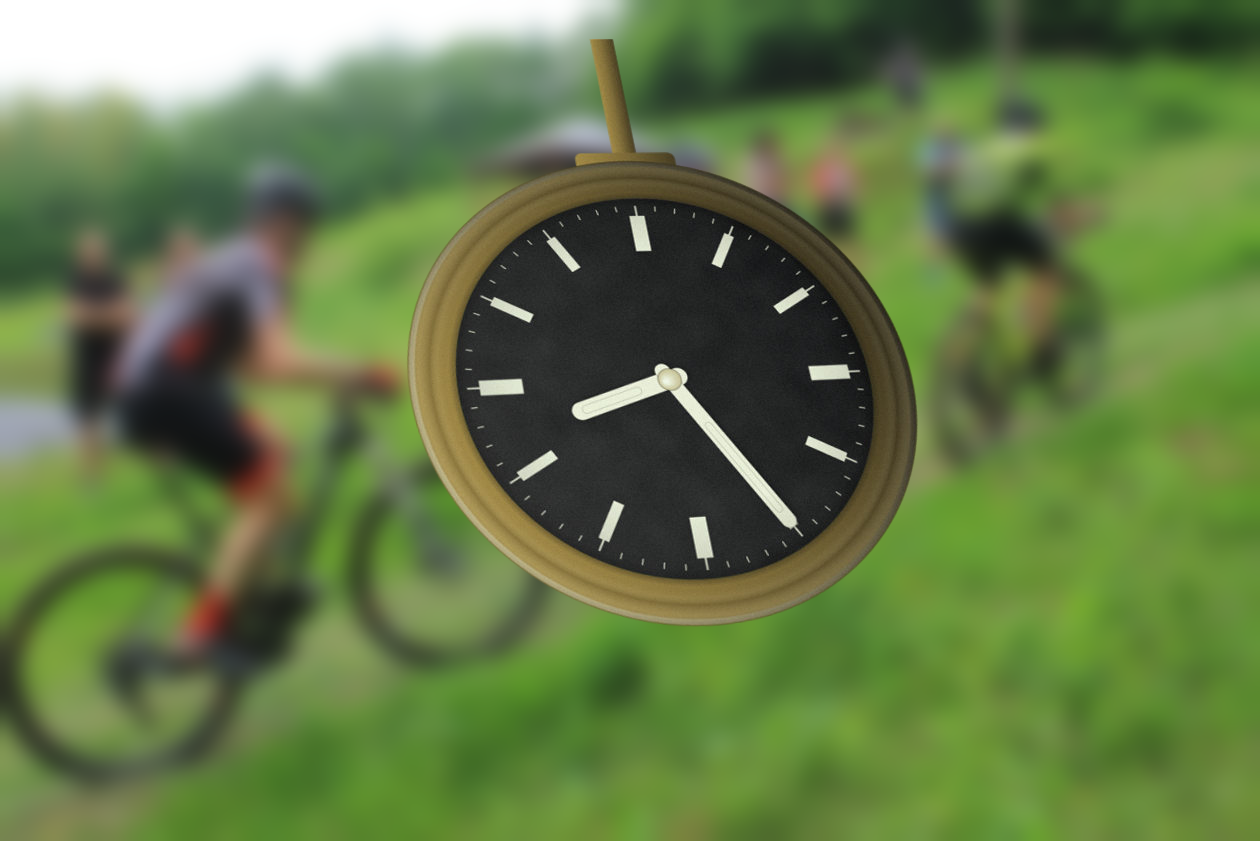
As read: {"hour": 8, "minute": 25}
